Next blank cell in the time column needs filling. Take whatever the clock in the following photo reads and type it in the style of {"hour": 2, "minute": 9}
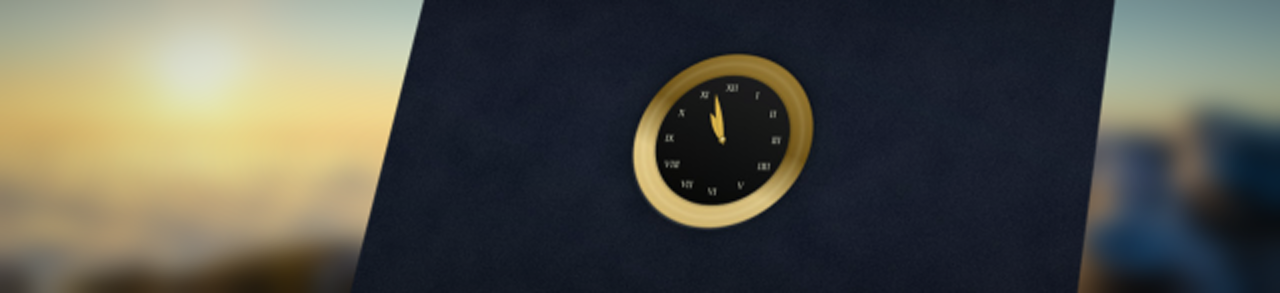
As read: {"hour": 10, "minute": 57}
